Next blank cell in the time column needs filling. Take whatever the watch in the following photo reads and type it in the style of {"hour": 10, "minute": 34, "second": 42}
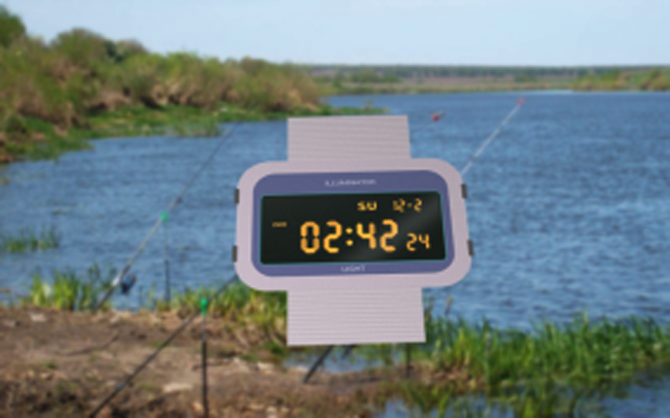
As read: {"hour": 2, "minute": 42, "second": 24}
